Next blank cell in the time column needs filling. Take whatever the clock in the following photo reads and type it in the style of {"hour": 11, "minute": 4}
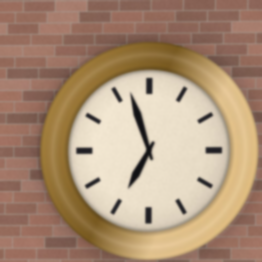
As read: {"hour": 6, "minute": 57}
